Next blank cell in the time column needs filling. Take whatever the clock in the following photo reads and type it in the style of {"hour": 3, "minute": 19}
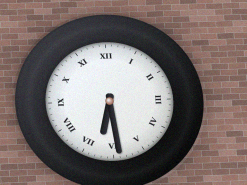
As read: {"hour": 6, "minute": 29}
